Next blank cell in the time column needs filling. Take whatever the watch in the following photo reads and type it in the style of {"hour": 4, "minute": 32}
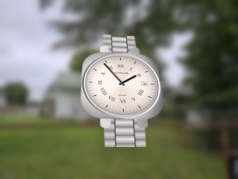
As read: {"hour": 1, "minute": 54}
